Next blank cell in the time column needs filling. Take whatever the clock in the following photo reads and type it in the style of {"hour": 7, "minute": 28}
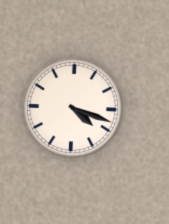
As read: {"hour": 4, "minute": 18}
